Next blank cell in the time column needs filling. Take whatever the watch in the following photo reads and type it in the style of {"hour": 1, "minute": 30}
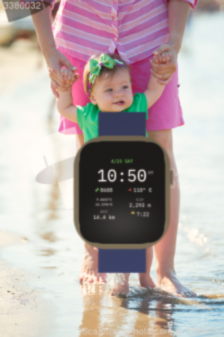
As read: {"hour": 10, "minute": 50}
